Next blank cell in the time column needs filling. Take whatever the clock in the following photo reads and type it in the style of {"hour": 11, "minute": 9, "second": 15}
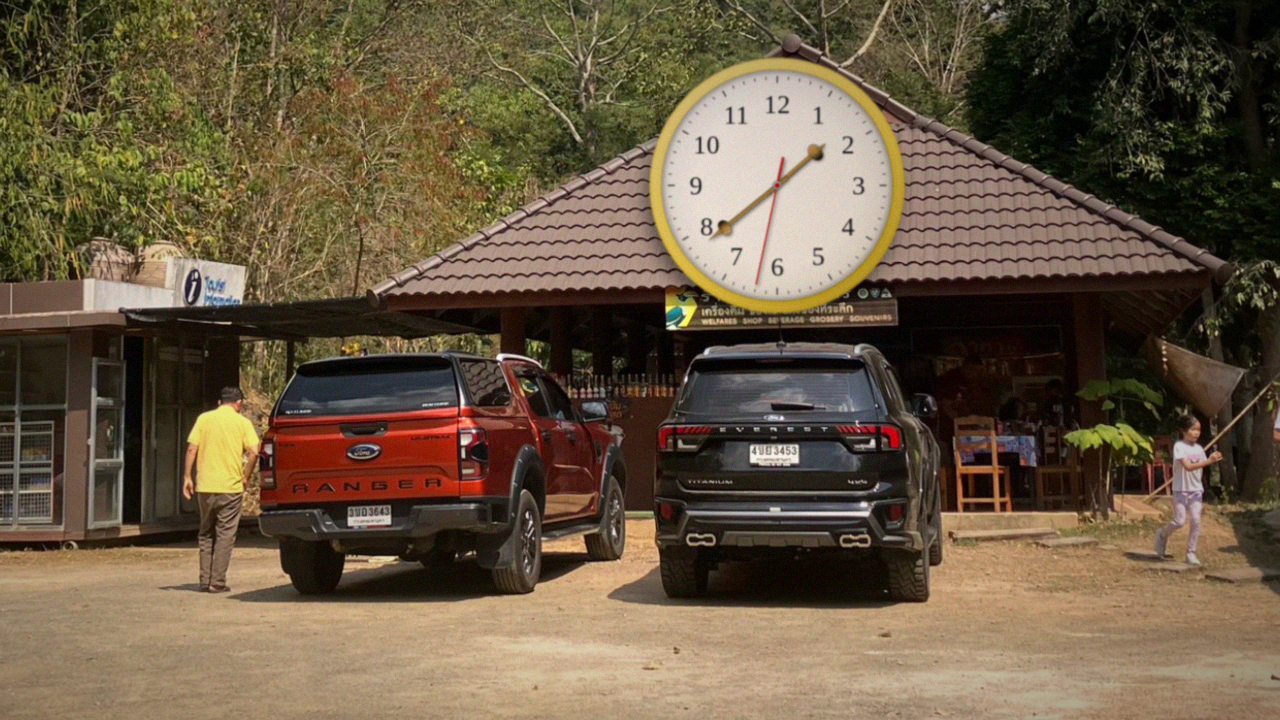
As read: {"hour": 1, "minute": 38, "second": 32}
